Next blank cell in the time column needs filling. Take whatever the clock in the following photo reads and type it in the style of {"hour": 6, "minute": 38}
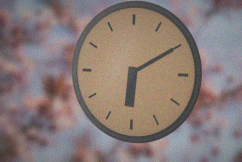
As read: {"hour": 6, "minute": 10}
